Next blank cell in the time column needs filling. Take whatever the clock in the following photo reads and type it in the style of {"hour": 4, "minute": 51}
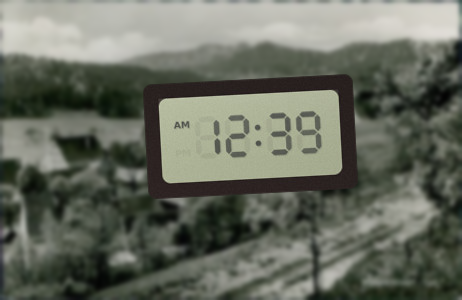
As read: {"hour": 12, "minute": 39}
